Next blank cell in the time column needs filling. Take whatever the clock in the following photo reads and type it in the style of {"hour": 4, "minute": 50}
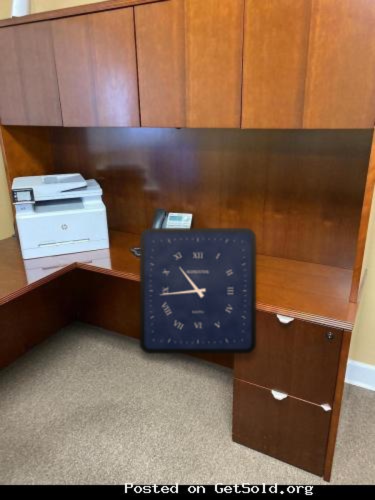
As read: {"hour": 10, "minute": 44}
